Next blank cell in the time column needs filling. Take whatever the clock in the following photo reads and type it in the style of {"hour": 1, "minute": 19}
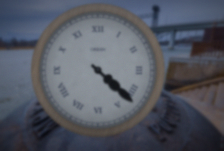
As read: {"hour": 4, "minute": 22}
